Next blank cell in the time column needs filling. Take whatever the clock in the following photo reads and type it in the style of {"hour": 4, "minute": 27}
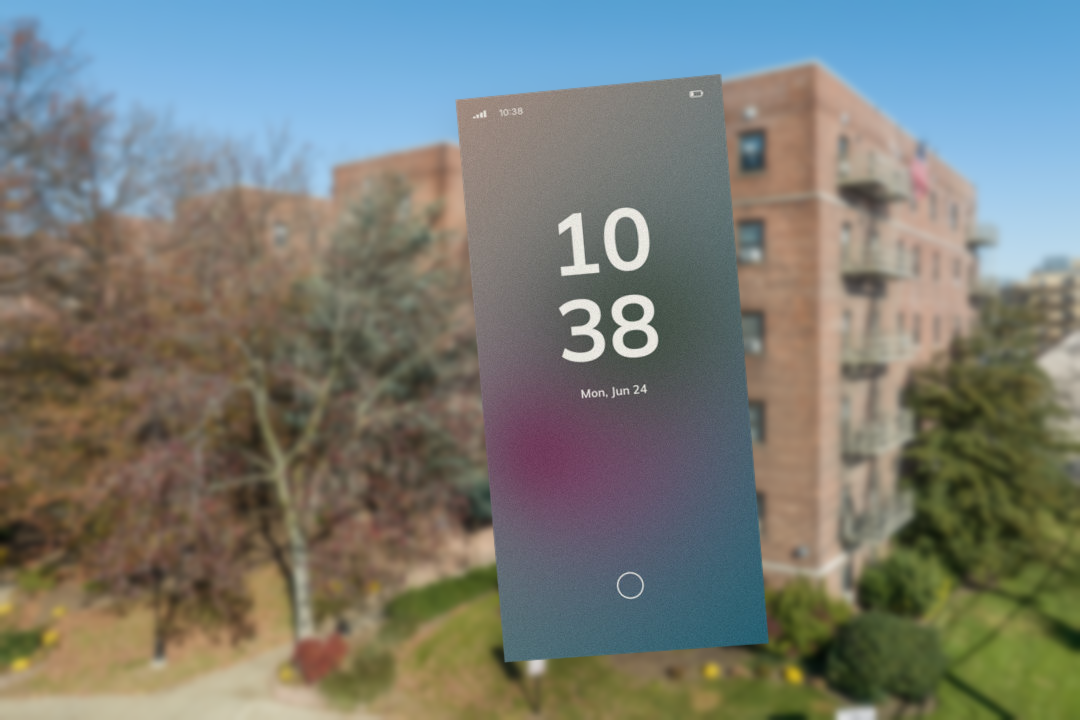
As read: {"hour": 10, "minute": 38}
